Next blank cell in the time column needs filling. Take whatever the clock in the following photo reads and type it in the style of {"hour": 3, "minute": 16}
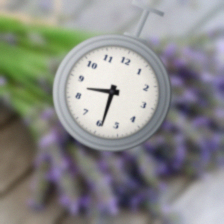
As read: {"hour": 8, "minute": 29}
